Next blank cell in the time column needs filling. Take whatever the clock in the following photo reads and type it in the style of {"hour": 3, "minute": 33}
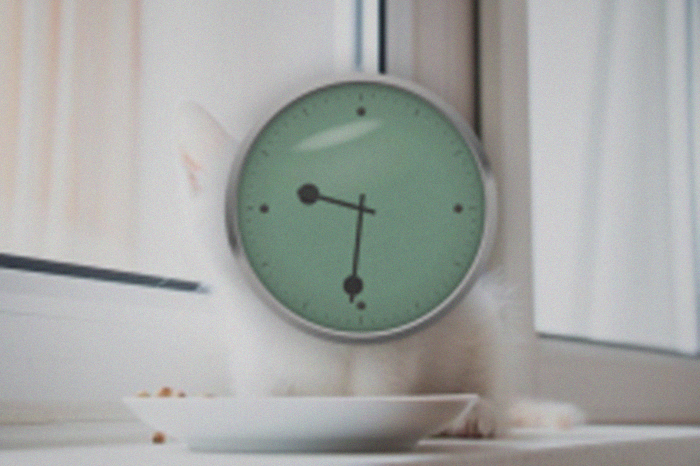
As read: {"hour": 9, "minute": 31}
